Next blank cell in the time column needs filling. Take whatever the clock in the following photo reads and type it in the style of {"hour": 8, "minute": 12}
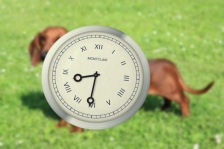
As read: {"hour": 8, "minute": 31}
